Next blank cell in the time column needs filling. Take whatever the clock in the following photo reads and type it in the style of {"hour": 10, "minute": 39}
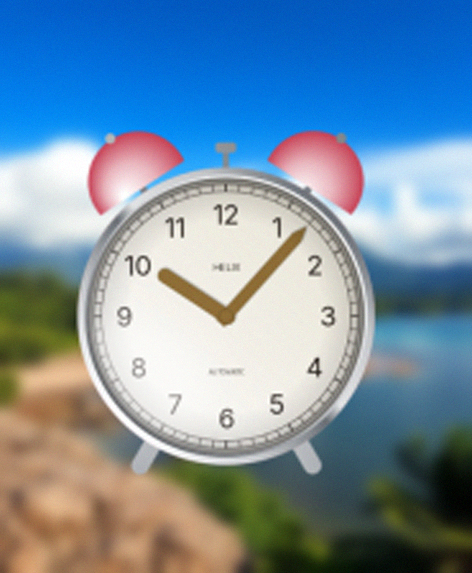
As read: {"hour": 10, "minute": 7}
